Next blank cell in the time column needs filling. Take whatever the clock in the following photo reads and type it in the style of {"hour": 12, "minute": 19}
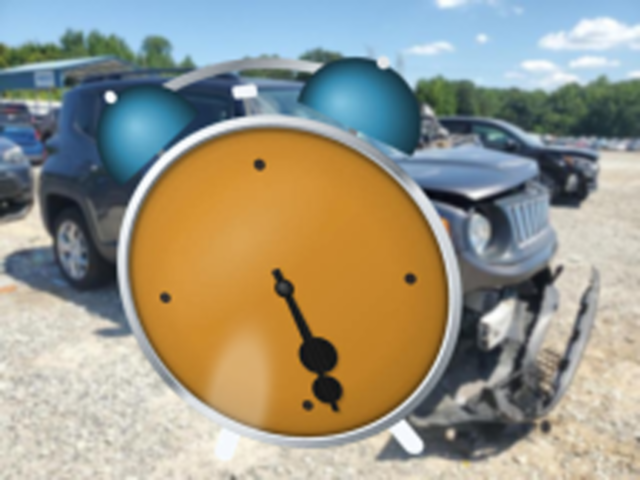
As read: {"hour": 5, "minute": 28}
